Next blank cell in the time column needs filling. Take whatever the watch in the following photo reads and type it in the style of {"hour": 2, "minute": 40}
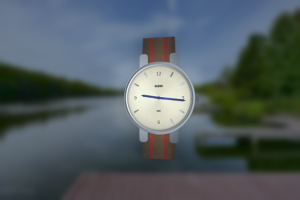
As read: {"hour": 9, "minute": 16}
